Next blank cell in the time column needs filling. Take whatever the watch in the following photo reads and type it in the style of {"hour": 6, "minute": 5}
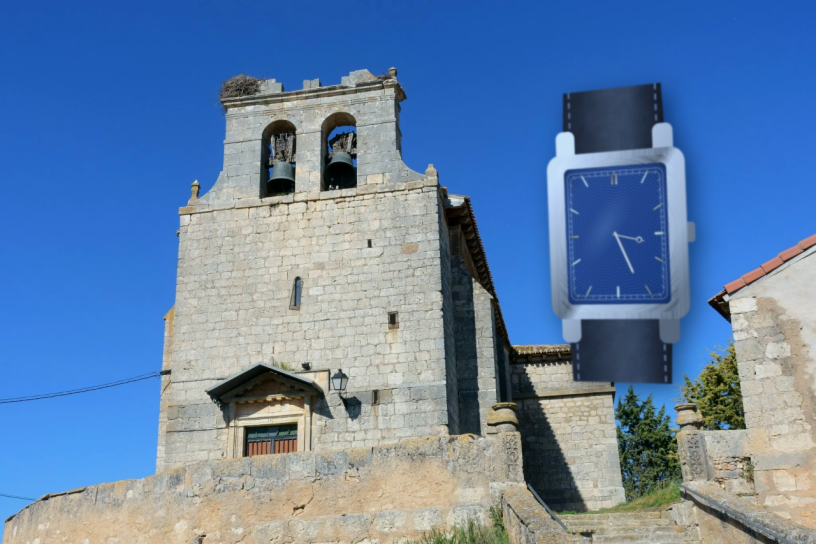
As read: {"hour": 3, "minute": 26}
